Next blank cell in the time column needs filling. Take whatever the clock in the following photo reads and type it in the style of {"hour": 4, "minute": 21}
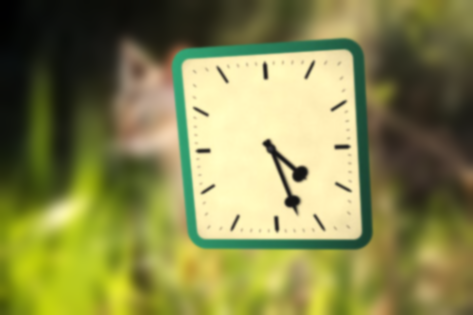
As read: {"hour": 4, "minute": 27}
